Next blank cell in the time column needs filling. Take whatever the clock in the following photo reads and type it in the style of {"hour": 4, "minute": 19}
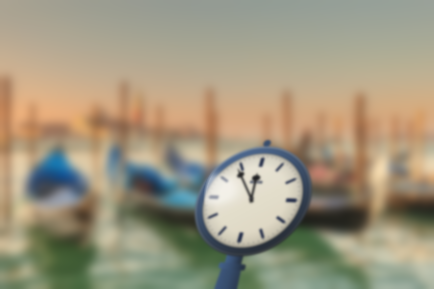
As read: {"hour": 11, "minute": 54}
